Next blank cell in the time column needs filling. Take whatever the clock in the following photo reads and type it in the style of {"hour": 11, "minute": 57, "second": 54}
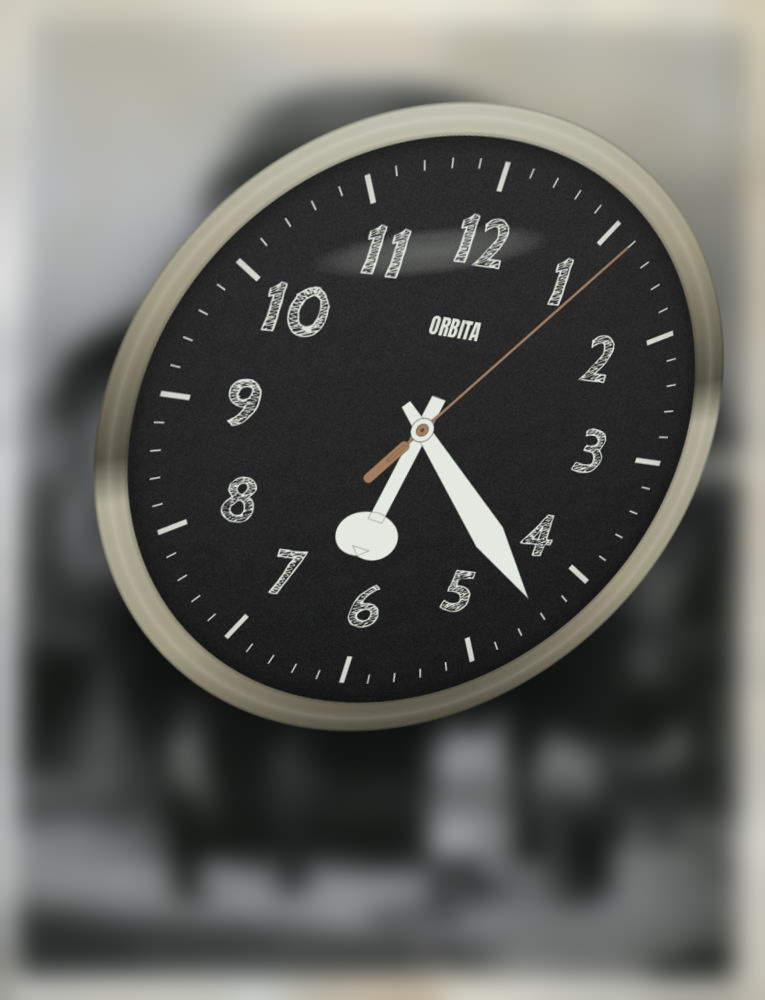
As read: {"hour": 6, "minute": 22, "second": 6}
